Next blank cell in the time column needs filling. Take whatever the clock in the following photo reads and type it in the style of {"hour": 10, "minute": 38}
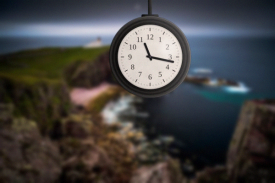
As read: {"hour": 11, "minute": 17}
